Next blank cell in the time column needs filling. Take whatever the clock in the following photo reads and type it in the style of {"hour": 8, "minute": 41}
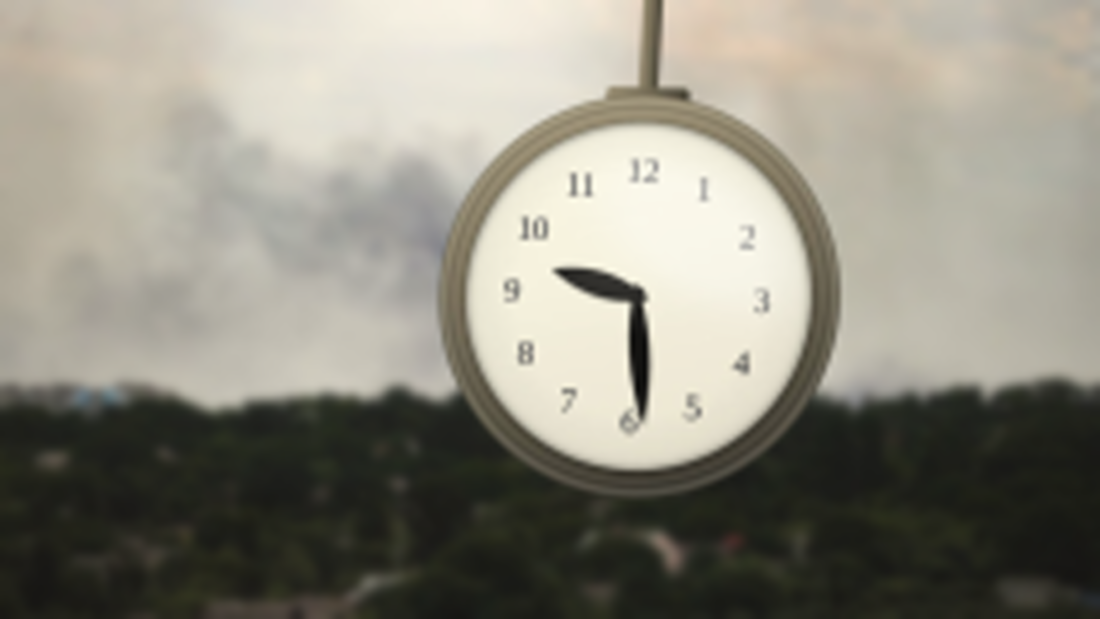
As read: {"hour": 9, "minute": 29}
